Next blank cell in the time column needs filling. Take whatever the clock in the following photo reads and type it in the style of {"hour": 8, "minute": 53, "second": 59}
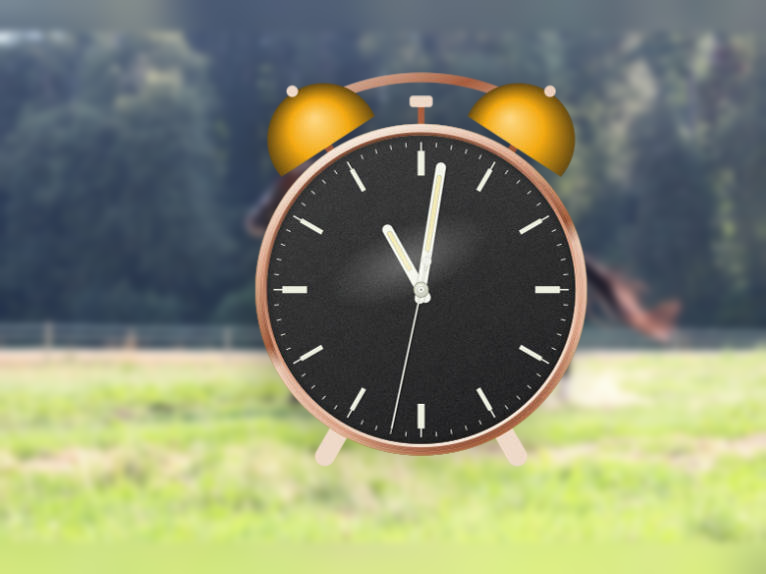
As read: {"hour": 11, "minute": 1, "second": 32}
